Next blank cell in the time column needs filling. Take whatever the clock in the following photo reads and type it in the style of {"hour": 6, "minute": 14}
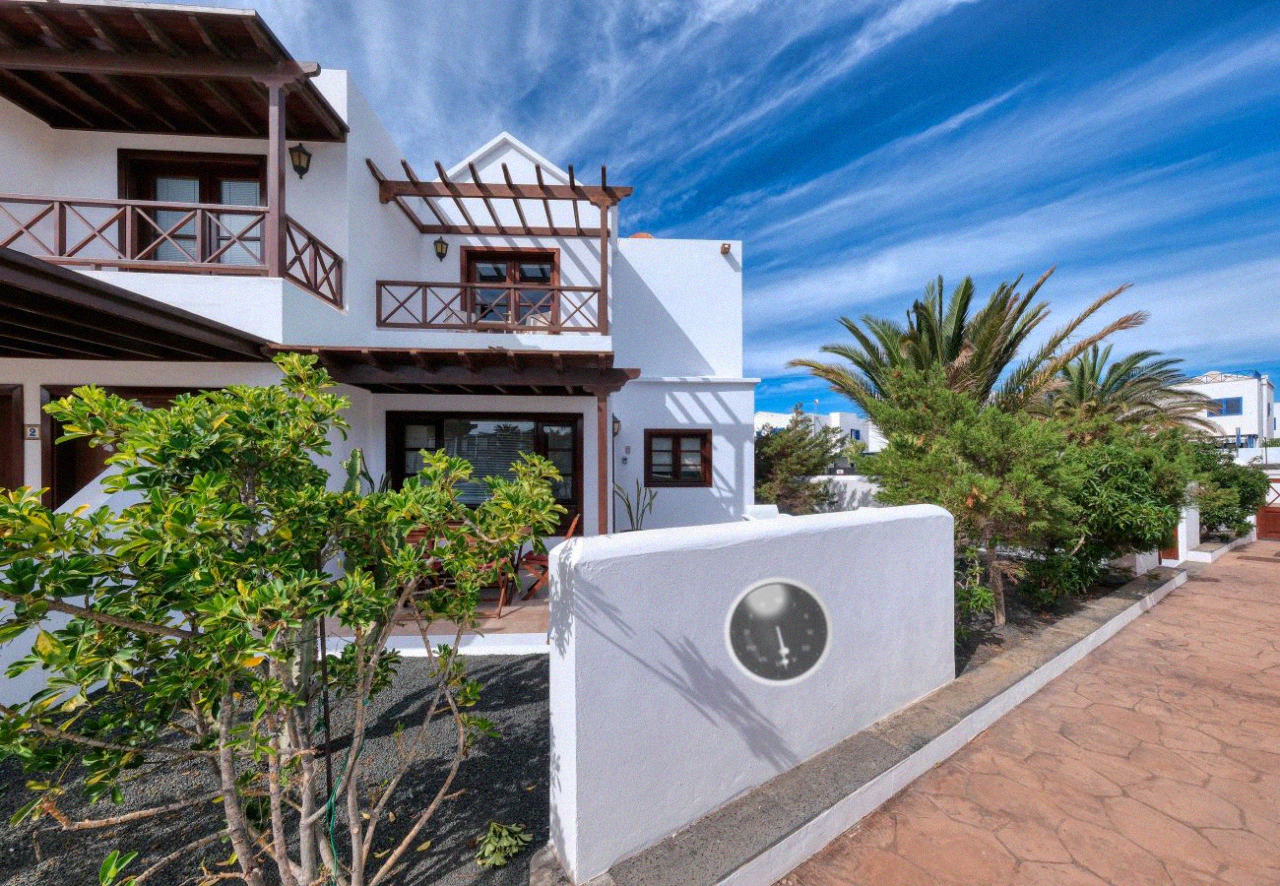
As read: {"hour": 5, "minute": 28}
